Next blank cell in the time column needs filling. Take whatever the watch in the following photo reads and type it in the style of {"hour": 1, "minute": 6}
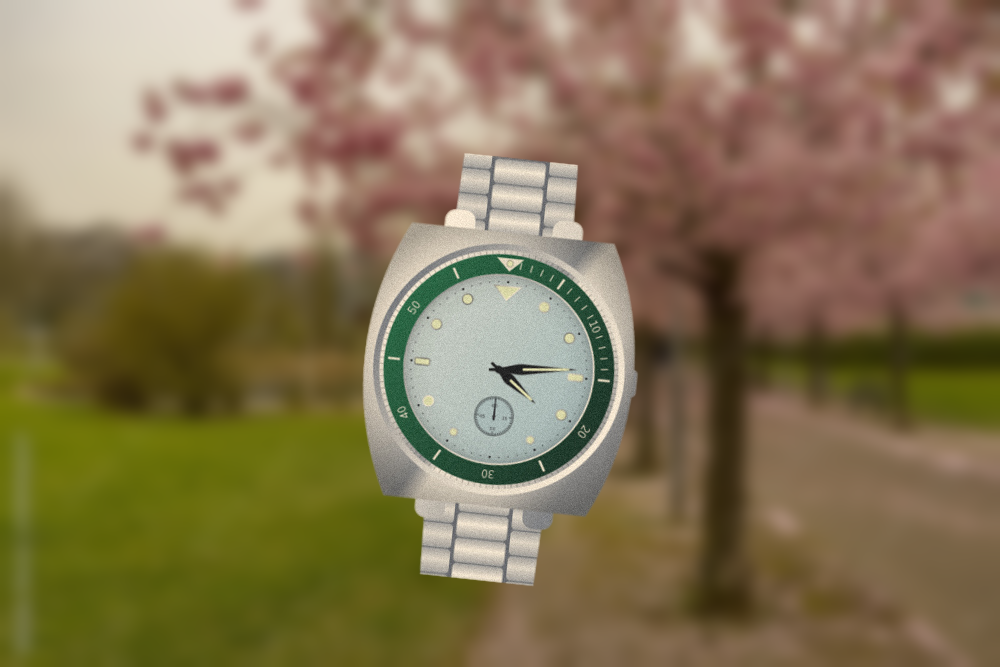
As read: {"hour": 4, "minute": 14}
